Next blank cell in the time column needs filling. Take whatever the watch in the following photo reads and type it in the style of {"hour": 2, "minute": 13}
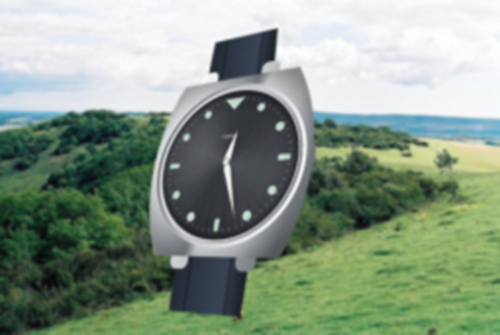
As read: {"hour": 12, "minute": 27}
